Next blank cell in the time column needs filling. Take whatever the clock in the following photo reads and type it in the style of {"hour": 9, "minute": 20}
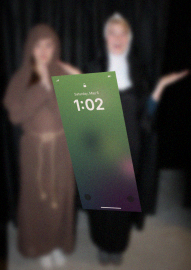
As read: {"hour": 1, "minute": 2}
